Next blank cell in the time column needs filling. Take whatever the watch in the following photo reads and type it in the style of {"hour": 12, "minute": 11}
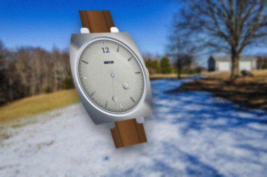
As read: {"hour": 4, "minute": 32}
